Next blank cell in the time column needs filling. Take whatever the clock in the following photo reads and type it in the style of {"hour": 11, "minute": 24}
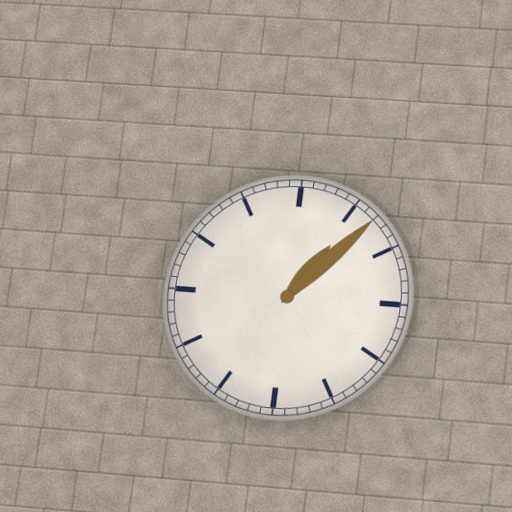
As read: {"hour": 1, "minute": 7}
